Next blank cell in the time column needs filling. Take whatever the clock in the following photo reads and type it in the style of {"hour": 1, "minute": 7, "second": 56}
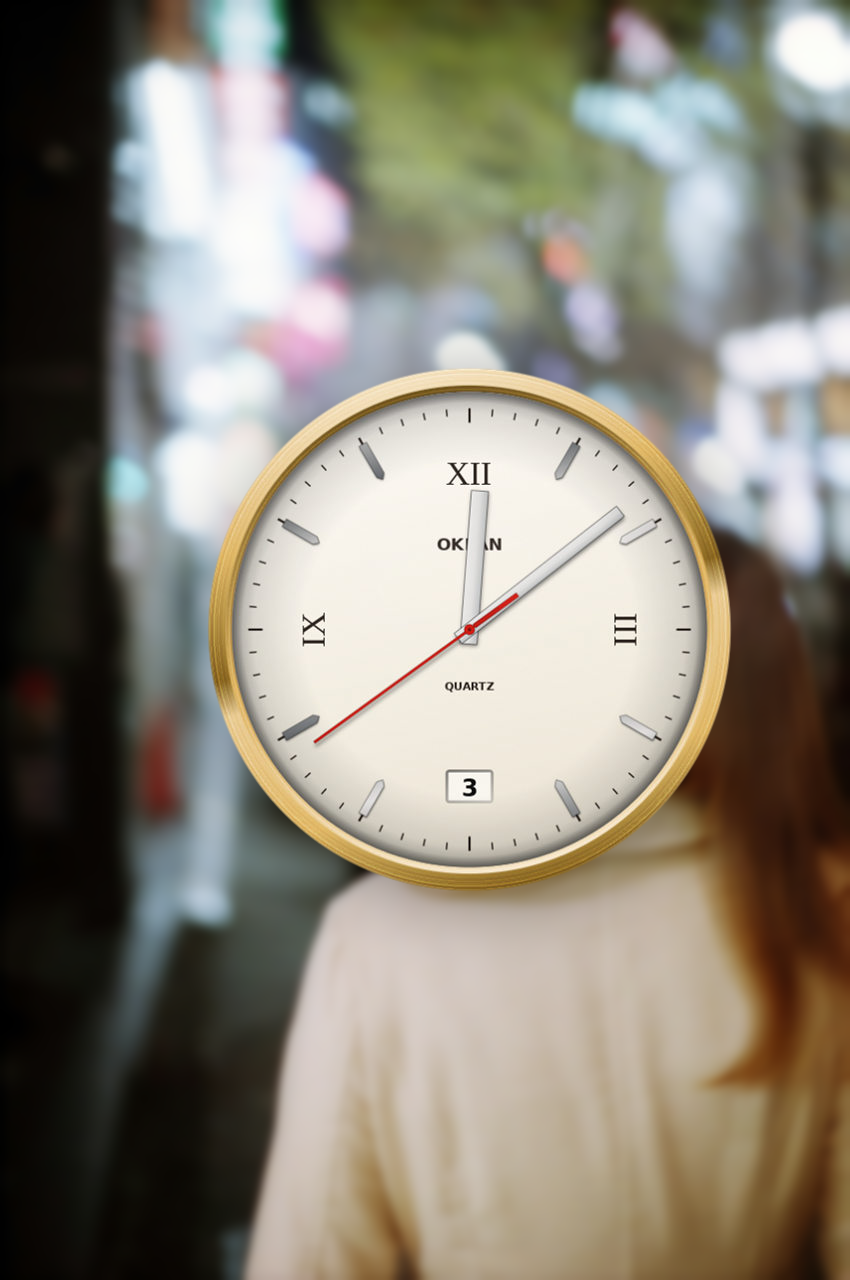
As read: {"hour": 12, "minute": 8, "second": 39}
